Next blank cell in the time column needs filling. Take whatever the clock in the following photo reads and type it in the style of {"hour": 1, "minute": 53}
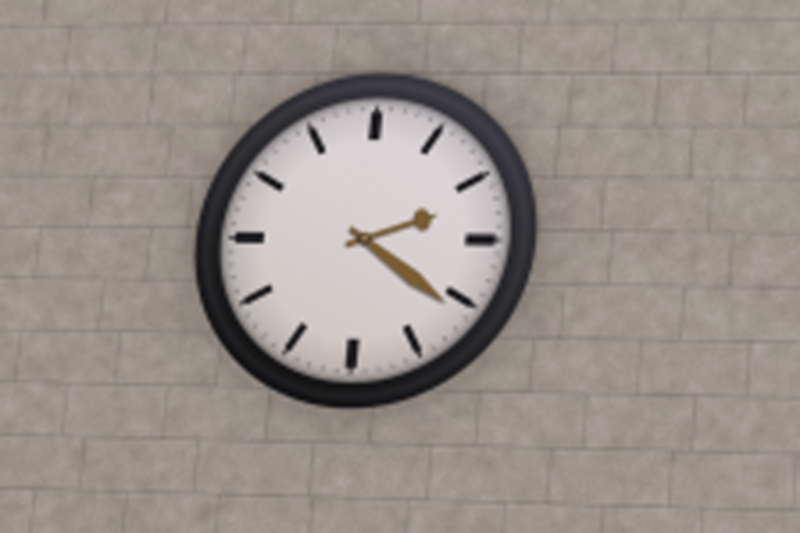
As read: {"hour": 2, "minute": 21}
